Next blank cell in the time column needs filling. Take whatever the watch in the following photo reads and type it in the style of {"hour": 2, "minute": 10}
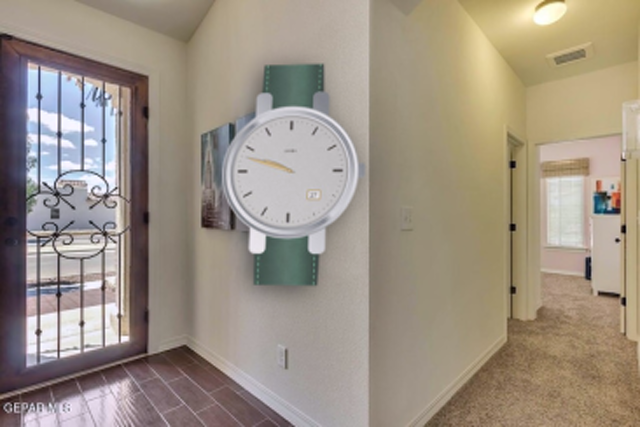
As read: {"hour": 9, "minute": 48}
